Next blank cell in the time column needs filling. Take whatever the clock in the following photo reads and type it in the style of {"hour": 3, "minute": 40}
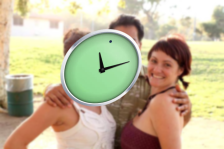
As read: {"hour": 11, "minute": 11}
